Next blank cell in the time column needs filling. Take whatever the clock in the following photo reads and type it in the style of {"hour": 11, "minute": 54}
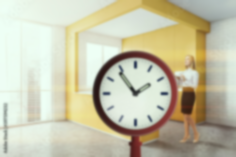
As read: {"hour": 1, "minute": 54}
